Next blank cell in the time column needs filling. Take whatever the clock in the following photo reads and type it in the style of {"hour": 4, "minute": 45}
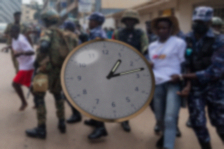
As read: {"hour": 1, "minute": 13}
